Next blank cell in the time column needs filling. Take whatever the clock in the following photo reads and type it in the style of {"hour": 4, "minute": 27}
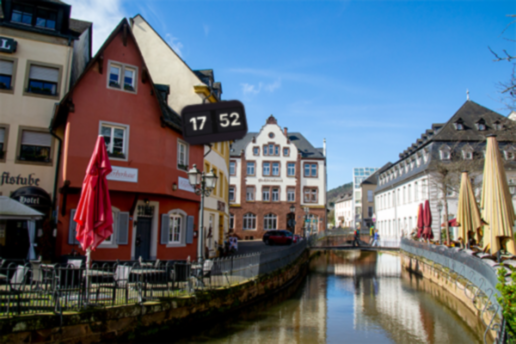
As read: {"hour": 17, "minute": 52}
